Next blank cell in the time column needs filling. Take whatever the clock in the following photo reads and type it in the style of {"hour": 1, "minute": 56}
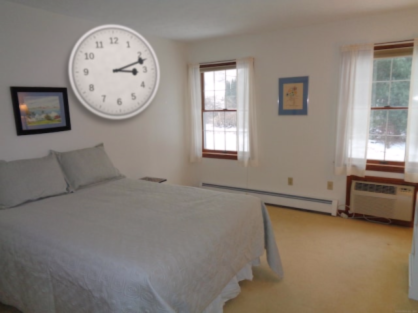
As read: {"hour": 3, "minute": 12}
